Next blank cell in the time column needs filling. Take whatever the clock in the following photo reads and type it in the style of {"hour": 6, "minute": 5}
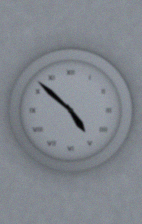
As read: {"hour": 4, "minute": 52}
